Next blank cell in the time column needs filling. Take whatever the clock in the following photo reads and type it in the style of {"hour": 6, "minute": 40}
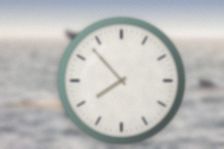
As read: {"hour": 7, "minute": 53}
